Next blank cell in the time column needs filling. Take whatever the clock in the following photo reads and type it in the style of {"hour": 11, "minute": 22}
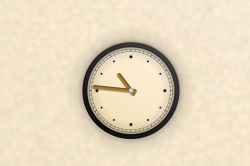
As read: {"hour": 10, "minute": 46}
